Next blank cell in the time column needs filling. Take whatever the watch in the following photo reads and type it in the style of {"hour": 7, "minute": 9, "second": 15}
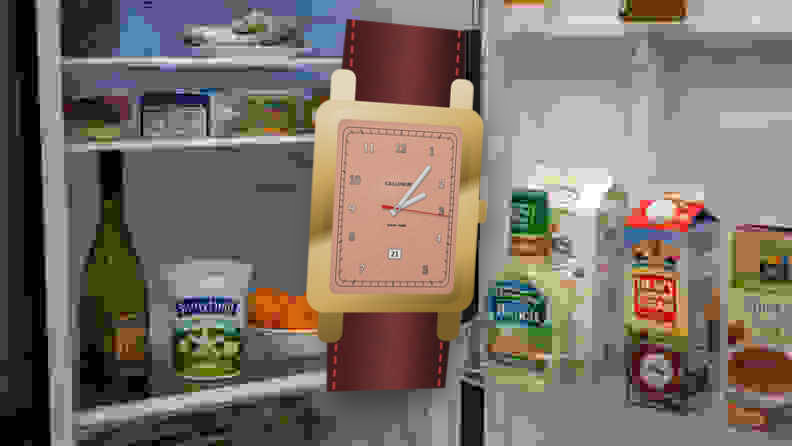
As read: {"hour": 2, "minute": 6, "second": 16}
